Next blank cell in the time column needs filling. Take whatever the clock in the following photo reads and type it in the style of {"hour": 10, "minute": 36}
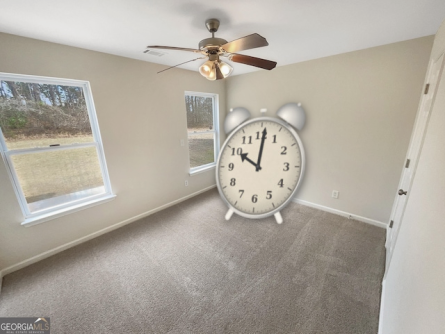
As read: {"hour": 10, "minute": 1}
